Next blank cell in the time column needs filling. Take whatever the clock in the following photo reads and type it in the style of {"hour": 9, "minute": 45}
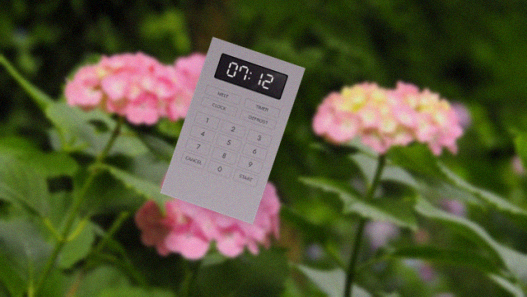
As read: {"hour": 7, "minute": 12}
